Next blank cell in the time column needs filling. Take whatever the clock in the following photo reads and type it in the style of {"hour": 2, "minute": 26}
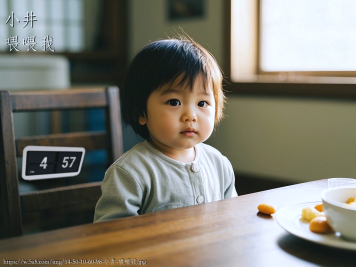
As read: {"hour": 4, "minute": 57}
